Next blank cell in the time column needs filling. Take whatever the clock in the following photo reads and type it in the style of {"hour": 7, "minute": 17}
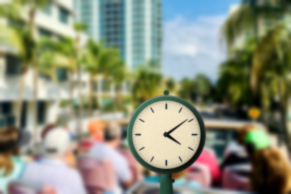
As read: {"hour": 4, "minute": 9}
